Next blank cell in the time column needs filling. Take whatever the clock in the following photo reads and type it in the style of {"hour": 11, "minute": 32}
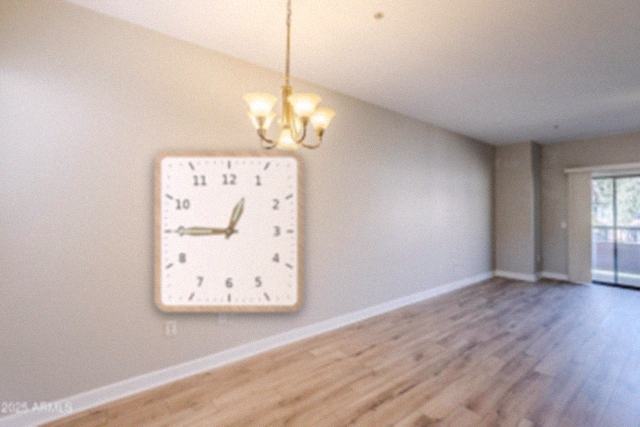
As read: {"hour": 12, "minute": 45}
